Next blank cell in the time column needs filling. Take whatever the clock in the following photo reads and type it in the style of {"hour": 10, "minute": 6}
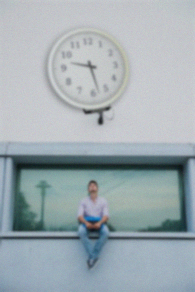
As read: {"hour": 9, "minute": 28}
